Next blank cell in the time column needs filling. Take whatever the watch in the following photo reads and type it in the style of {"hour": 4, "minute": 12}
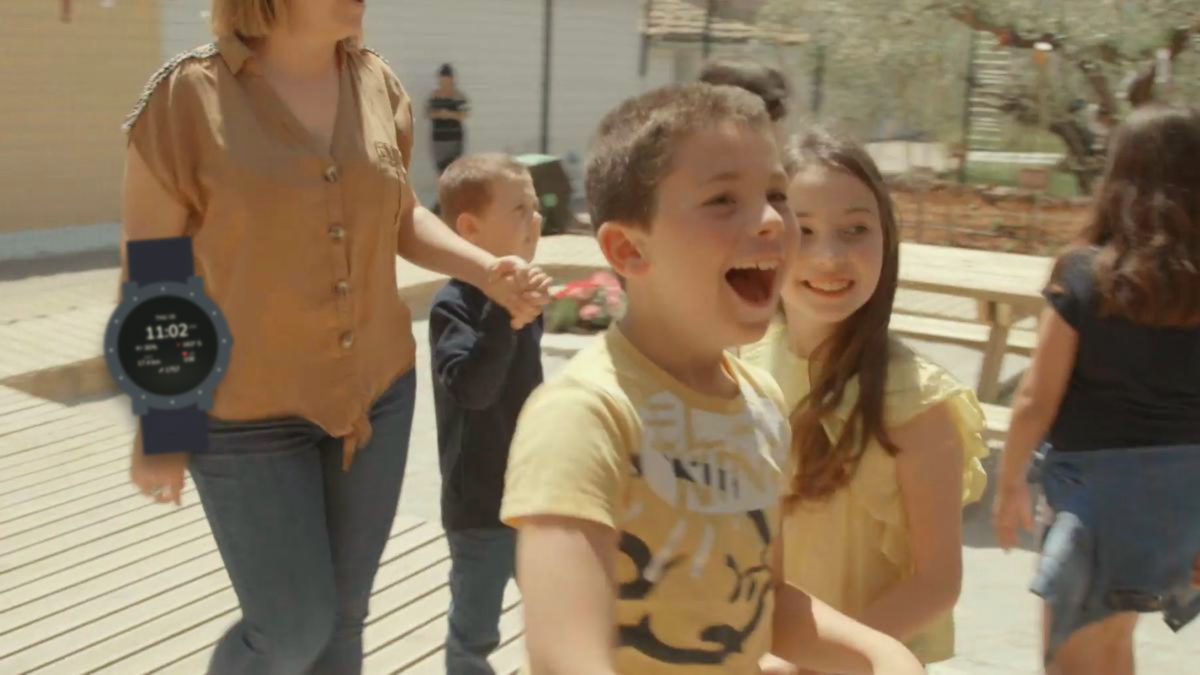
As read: {"hour": 11, "minute": 2}
